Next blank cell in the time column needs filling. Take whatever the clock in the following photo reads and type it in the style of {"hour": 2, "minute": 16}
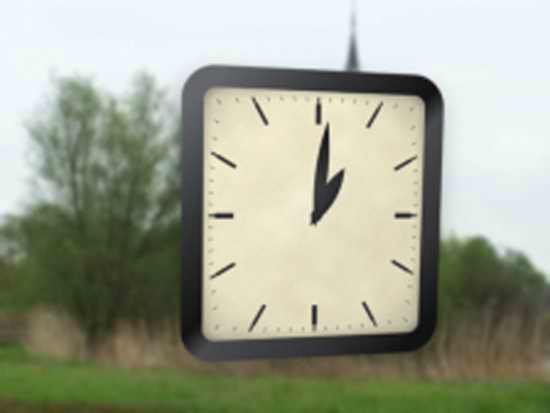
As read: {"hour": 1, "minute": 1}
